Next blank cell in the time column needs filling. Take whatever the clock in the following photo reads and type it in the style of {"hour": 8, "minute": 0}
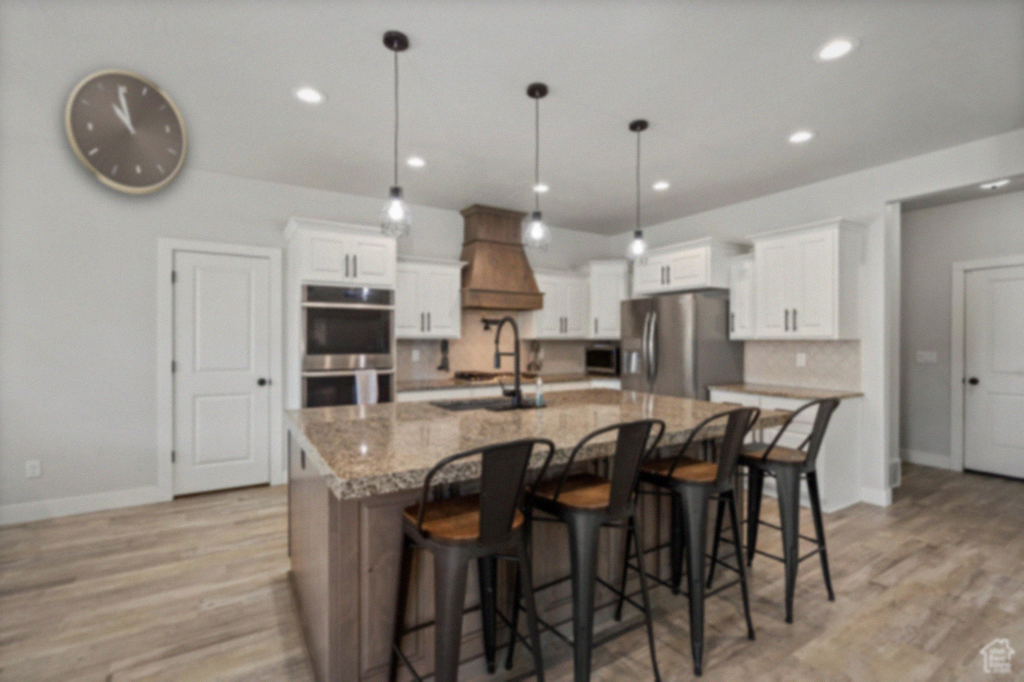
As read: {"hour": 10, "minute": 59}
